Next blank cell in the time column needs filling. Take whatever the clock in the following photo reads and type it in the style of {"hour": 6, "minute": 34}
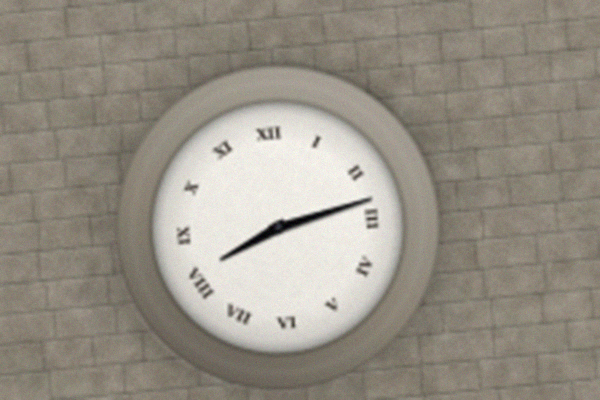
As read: {"hour": 8, "minute": 13}
